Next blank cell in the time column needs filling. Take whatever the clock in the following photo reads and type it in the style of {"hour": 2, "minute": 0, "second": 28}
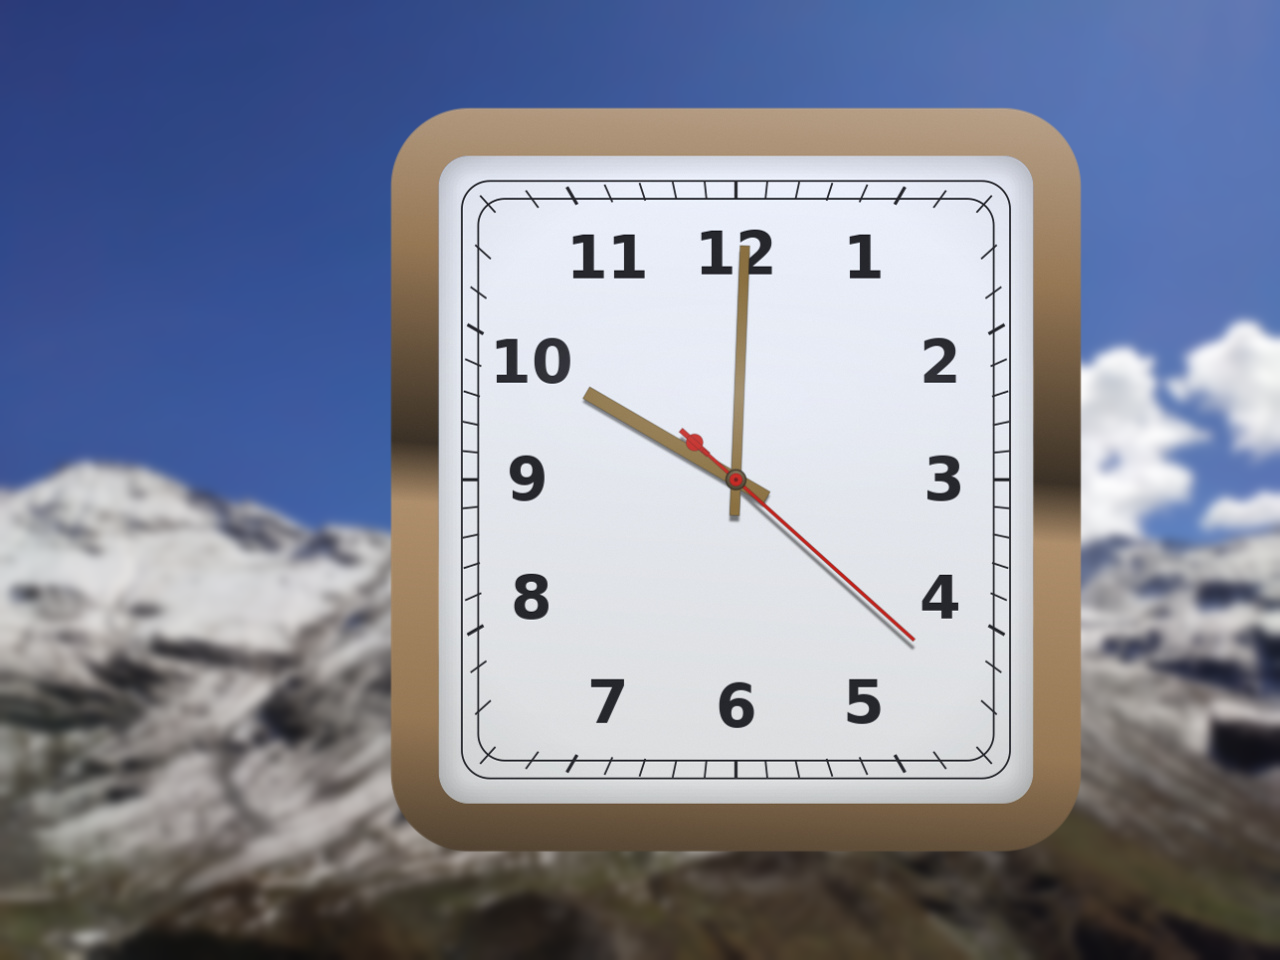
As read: {"hour": 10, "minute": 0, "second": 22}
